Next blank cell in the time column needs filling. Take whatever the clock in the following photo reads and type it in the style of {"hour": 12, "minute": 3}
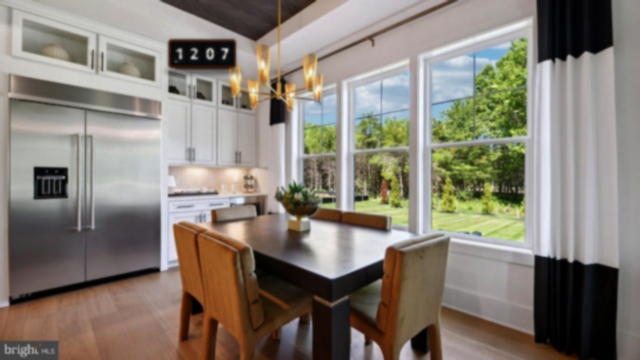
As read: {"hour": 12, "minute": 7}
